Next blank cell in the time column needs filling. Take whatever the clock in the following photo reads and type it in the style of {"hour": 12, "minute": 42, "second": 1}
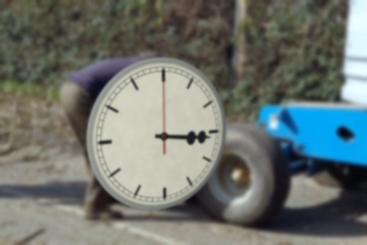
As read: {"hour": 3, "minute": 16, "second": 0}
